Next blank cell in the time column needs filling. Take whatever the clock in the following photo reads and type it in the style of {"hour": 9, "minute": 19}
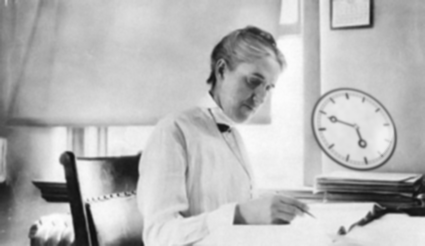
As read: {"hour": 5, "minute": 49}
